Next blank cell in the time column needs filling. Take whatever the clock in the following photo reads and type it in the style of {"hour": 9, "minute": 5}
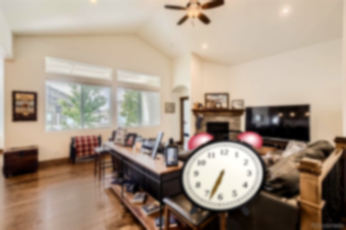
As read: {"hour": 6, "minute": 33}
